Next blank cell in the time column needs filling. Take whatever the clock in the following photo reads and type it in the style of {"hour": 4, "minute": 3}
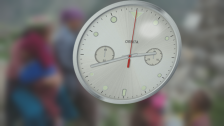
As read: {"hour": 2, "minute": 42}
